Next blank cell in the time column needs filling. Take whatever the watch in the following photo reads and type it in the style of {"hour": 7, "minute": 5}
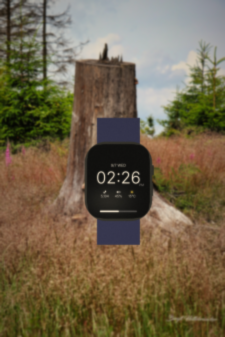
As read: {"hour": 2, "minute": 26}
